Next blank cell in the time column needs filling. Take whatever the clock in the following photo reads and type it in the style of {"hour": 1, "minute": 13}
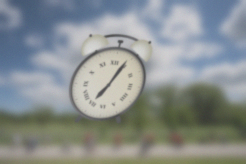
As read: {"hour": 7, "minute": 4}
